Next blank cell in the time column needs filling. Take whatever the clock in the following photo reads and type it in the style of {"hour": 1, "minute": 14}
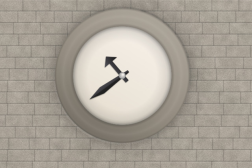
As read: {"hour": 10, "minute": 39}
